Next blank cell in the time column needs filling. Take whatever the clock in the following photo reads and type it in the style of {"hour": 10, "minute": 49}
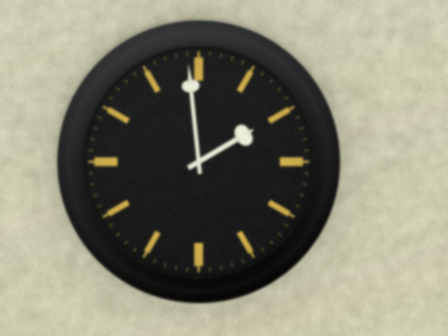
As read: {"hour": 1, "minute": 59}
